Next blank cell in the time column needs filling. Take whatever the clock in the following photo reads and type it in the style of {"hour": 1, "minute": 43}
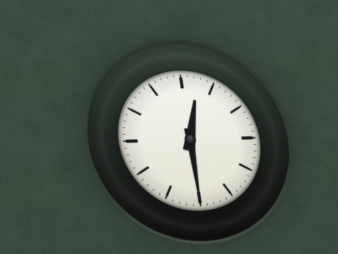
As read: {"hour": 12, "minute": 30}
